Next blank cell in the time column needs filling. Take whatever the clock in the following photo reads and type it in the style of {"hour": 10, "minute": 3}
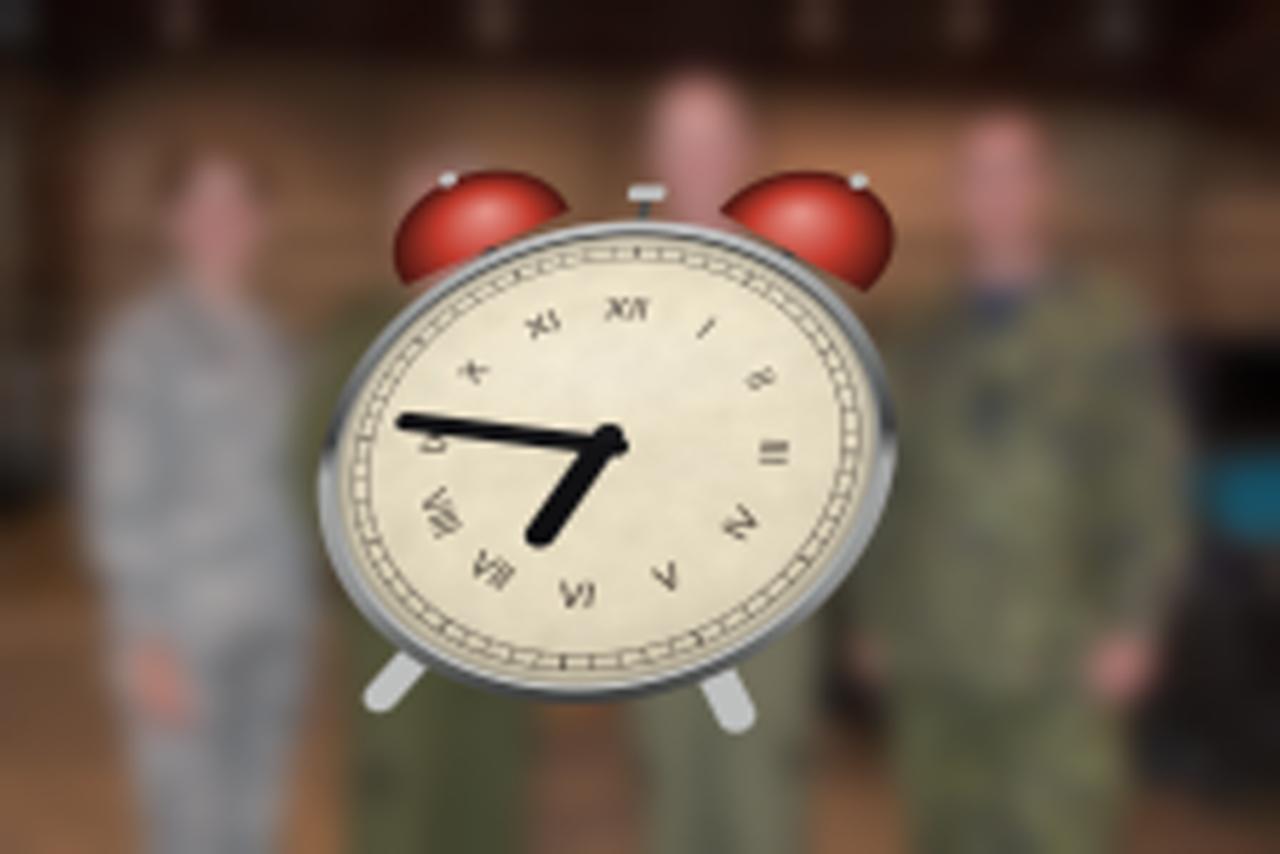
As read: {"hour": 6, "minute": 46}
